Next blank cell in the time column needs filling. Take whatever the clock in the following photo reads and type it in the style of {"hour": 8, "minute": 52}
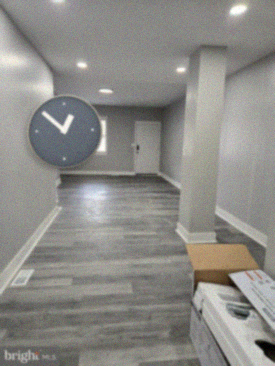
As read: {"hour": 12, "minute": 52}
